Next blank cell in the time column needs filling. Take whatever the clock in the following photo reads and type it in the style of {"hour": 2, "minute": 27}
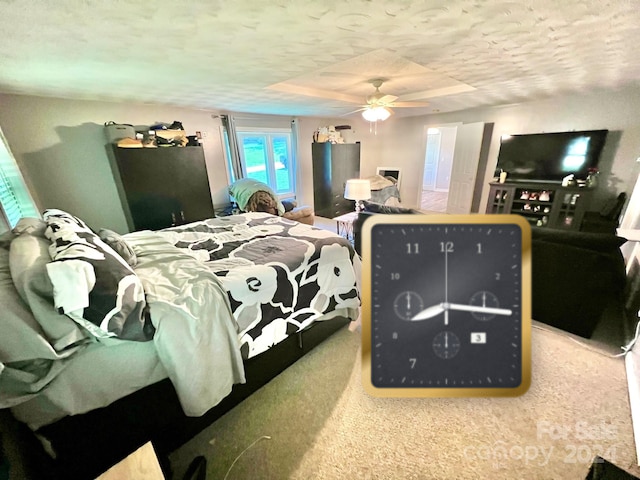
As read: {"hour": 8, "minute": 16}
